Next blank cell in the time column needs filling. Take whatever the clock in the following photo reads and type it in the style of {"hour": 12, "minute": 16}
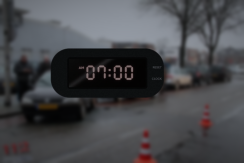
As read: {"hour": 7, "minute": 0}
